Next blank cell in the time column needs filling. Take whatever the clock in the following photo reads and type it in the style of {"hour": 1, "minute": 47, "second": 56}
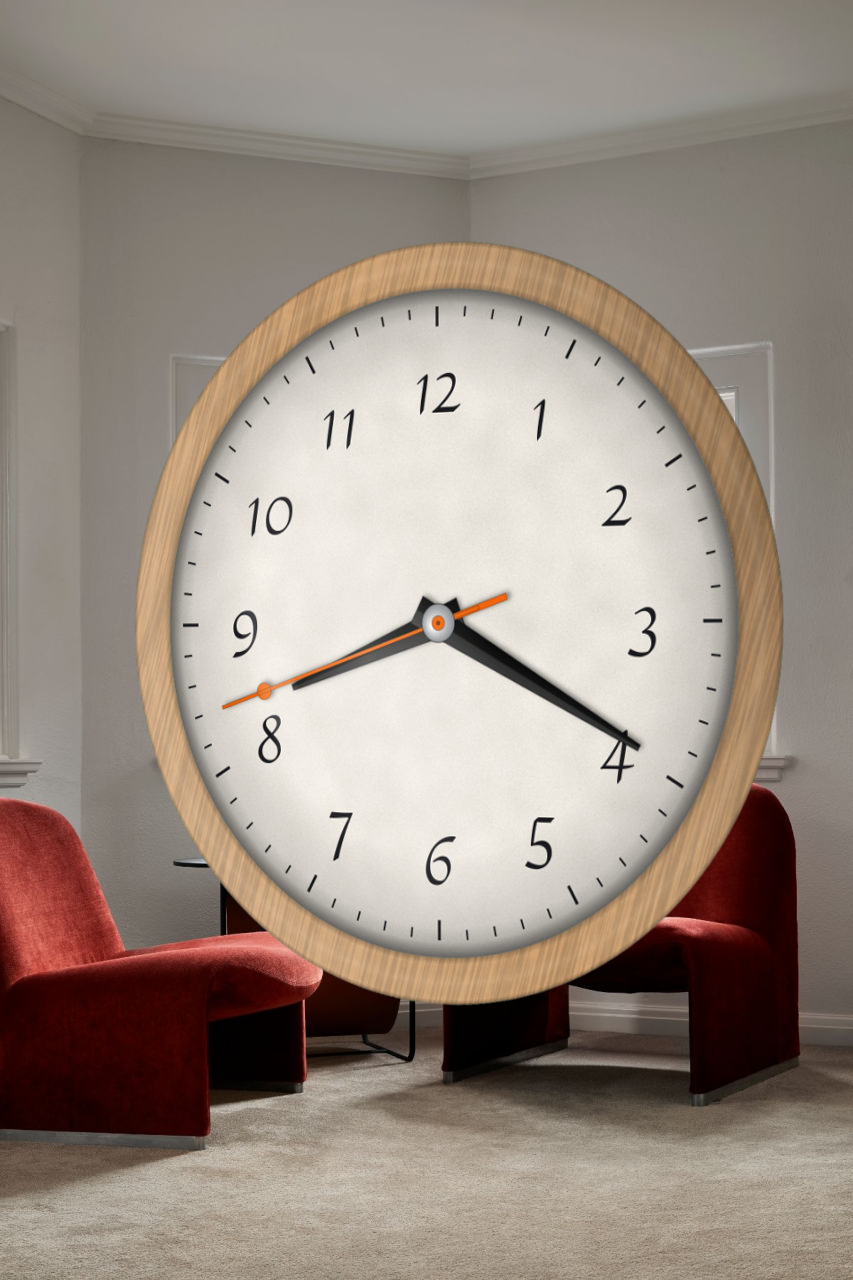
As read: {"hour": 8, "minute": 19, "second": 42}
